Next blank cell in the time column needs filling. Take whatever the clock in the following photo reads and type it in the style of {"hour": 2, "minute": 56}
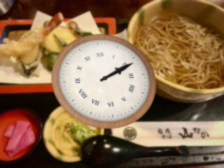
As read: {"hour": 2, "minute": 11}
